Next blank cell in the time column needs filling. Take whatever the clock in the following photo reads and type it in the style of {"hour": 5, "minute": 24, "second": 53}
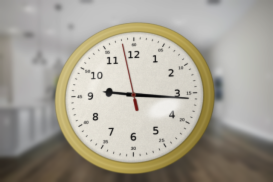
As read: {"hour": 9, "minute": 15, "second": 58}
